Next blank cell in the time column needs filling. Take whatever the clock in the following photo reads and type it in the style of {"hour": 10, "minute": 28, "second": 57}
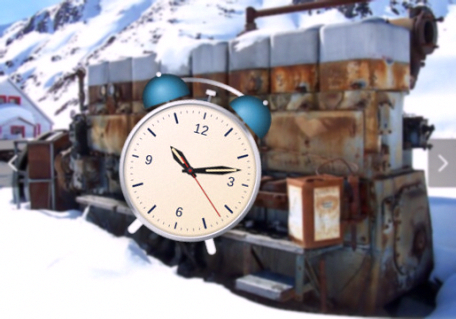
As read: {"hour": 10, "minute": 12, "second": 22}
